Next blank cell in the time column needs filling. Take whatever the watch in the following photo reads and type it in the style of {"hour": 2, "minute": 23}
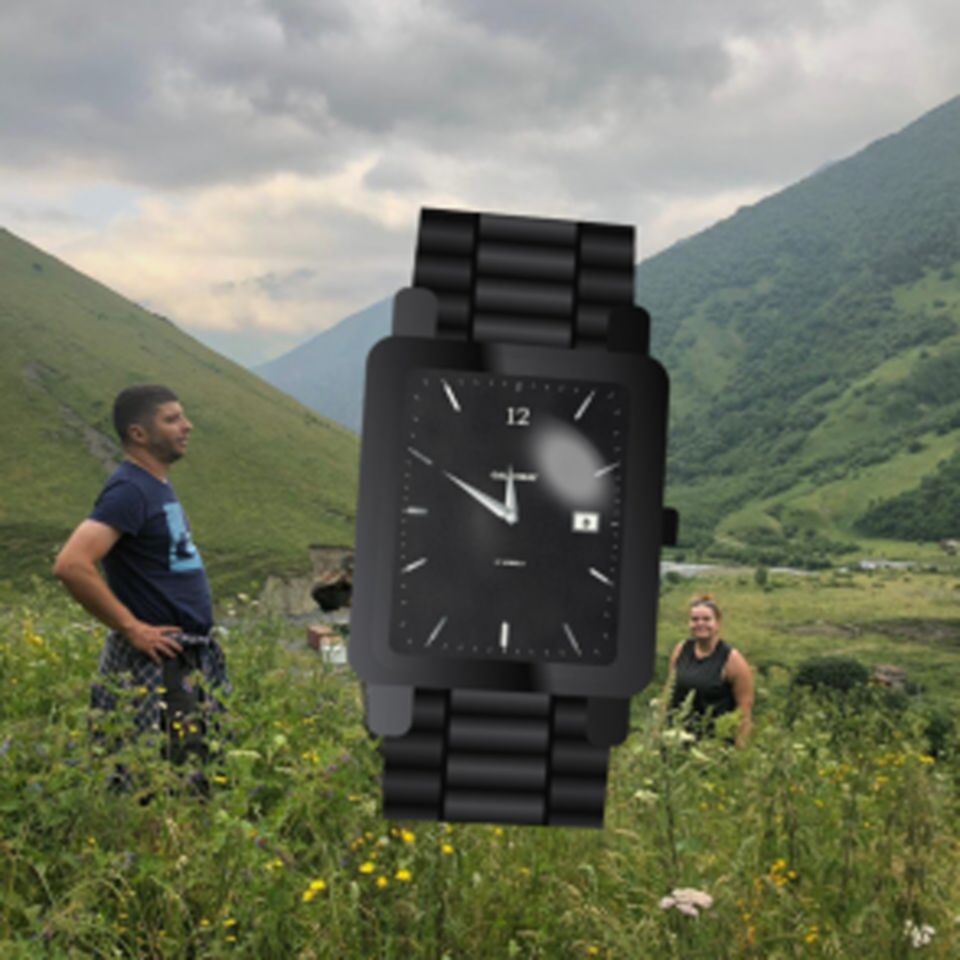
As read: {"hour": 11, "minute": 50}
